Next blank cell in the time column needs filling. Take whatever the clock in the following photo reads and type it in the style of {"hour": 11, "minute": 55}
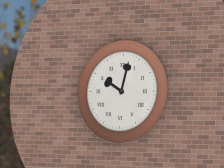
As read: {"hour": 10, "minute": 2}
